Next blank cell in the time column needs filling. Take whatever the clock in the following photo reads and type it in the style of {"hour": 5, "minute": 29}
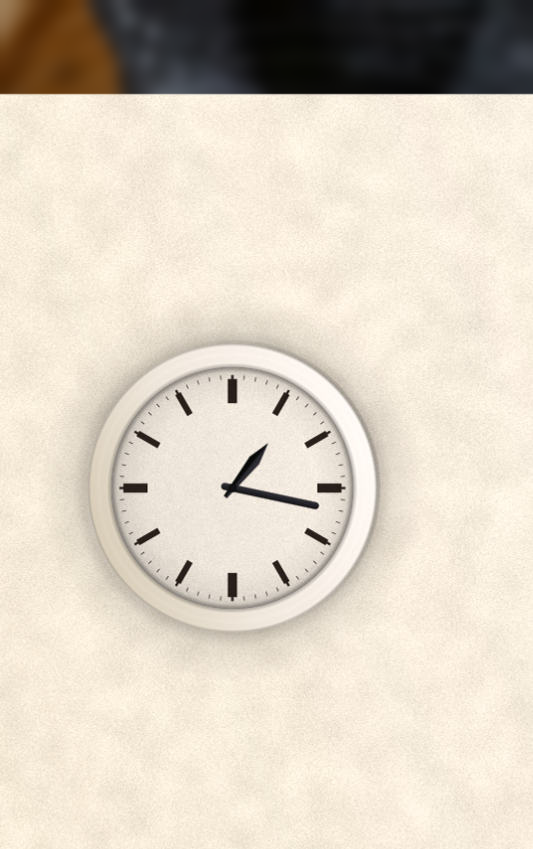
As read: {"hour": 1, "minute": 17}
